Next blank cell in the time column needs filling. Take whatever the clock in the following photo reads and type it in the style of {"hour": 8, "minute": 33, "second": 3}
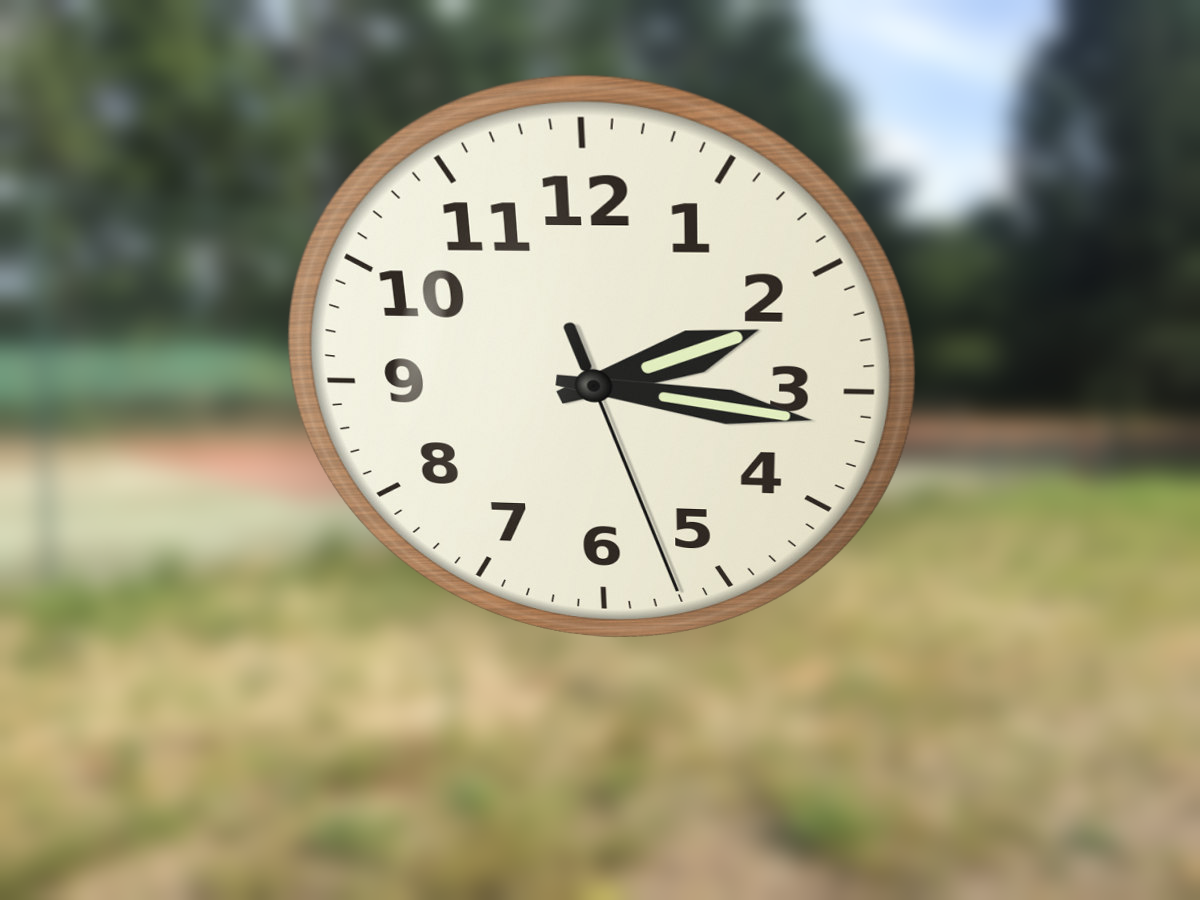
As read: {"hour": 2, "minute": 16, "second": 27}
